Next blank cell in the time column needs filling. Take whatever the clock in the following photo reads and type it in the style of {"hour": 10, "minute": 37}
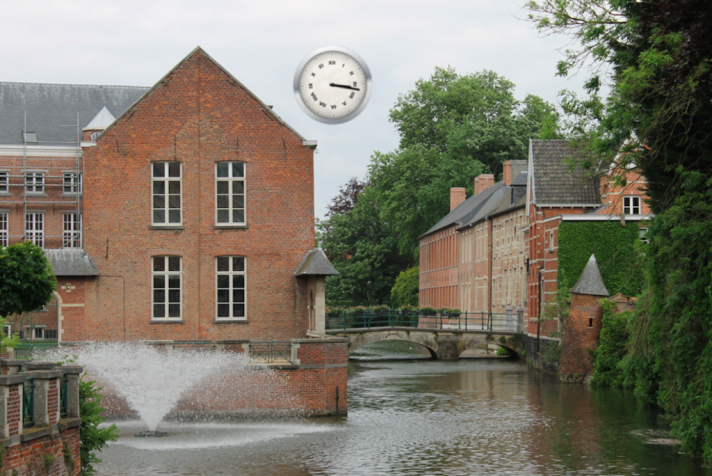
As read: {"hour": 3, "minute": 17}
